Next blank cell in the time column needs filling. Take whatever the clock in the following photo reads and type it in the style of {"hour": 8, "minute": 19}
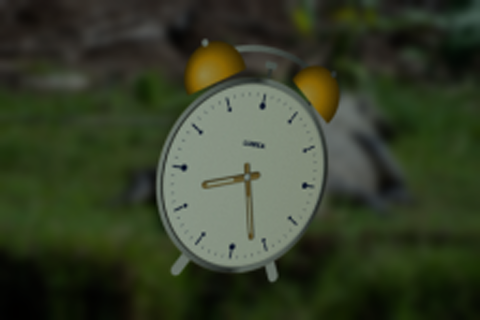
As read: {"hour": 8, "minute": 27}
